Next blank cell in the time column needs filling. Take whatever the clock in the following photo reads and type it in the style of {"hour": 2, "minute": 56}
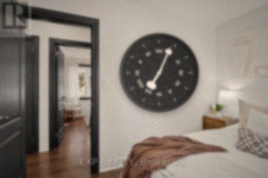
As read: {"hour": 7, "minute": 4}
